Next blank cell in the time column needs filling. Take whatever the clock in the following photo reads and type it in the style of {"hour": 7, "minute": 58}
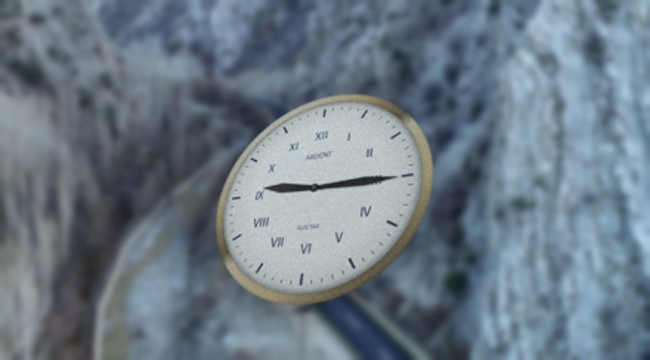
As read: {"hour": 9, "minute": 15}
